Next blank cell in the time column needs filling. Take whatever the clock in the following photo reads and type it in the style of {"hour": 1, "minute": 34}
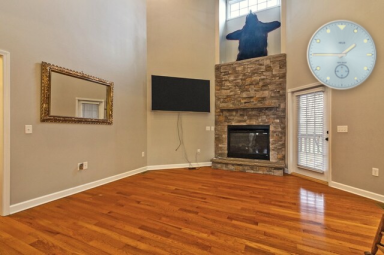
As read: {"hour": 1, "minute": 45}
